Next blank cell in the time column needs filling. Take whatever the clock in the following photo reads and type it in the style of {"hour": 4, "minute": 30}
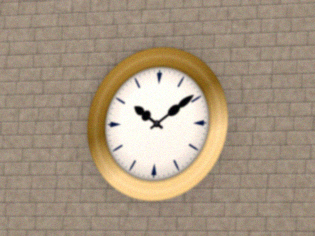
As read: {"hour": 10, "minute": 9}
